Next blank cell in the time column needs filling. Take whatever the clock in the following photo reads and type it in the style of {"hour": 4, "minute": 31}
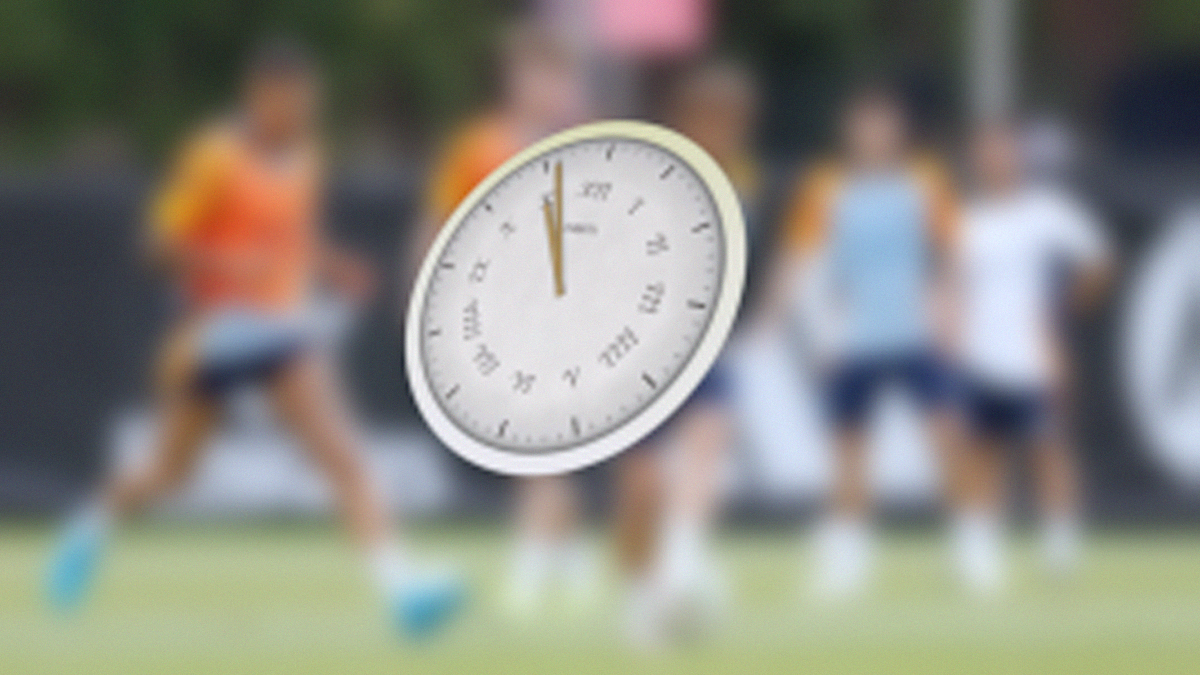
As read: {"hour": 10, "minute": 56}
